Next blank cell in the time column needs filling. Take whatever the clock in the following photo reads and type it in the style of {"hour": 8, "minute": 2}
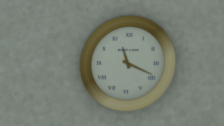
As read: {"hour": 11, "minute": 19}
